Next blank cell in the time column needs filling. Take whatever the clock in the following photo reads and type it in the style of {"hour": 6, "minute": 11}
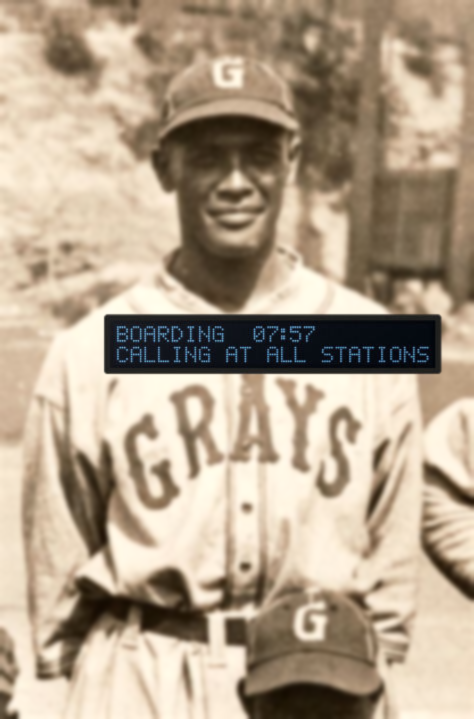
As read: {"hour": 7, "minute": 57}
